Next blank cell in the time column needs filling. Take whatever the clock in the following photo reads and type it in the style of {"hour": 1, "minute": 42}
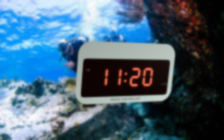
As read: {"hour": 11, "minute": 20}
